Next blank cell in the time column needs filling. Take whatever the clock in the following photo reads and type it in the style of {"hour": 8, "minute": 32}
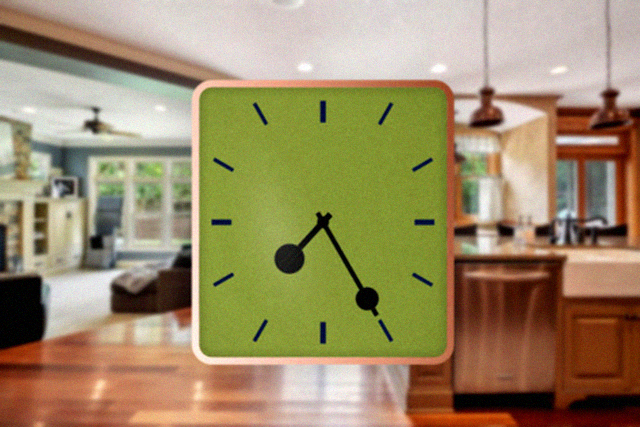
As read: {"hour": 7, "minute": 25}
